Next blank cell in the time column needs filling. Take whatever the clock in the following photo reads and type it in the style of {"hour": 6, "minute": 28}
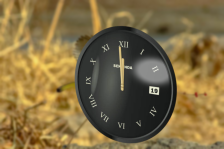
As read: {"hour": 11, "minute": 59}
